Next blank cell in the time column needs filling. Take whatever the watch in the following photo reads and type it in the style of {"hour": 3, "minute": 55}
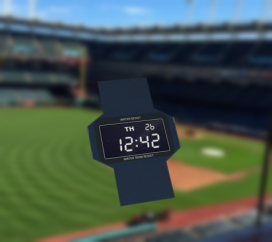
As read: {"hour": 12, "minute": 42}
